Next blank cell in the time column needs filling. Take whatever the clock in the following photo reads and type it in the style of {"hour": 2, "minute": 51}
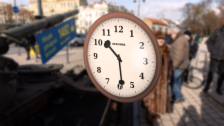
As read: {"hour": 10, "minute": 29}
